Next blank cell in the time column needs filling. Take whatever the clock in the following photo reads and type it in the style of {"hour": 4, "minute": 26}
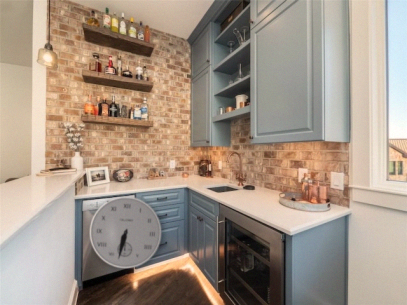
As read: {"hour": 6, "minute": 32}
